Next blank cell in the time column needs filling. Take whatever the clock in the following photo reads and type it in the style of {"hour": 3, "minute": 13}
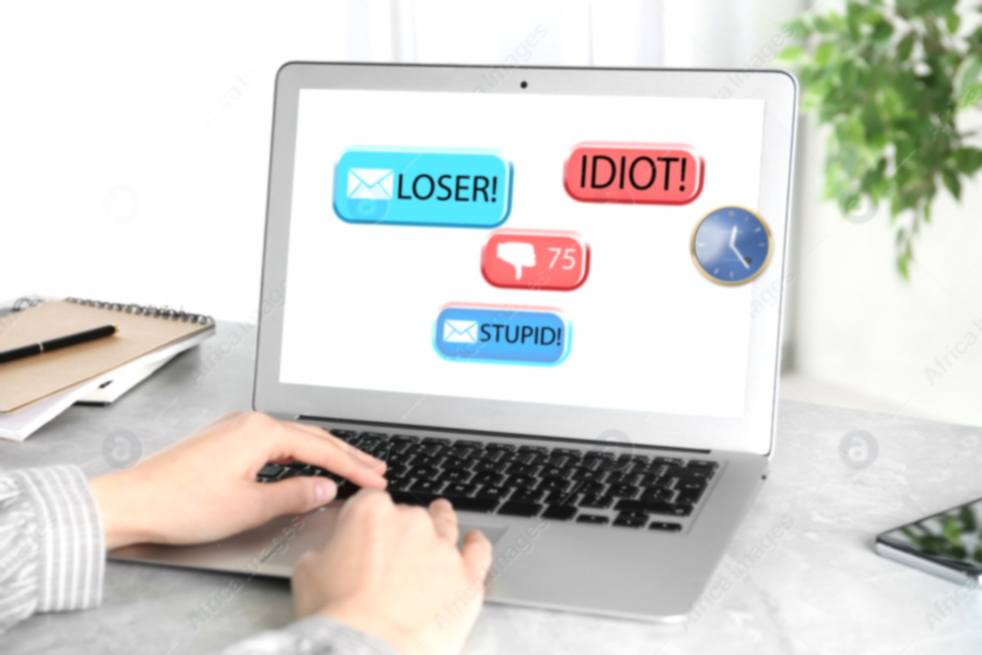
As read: {"hour": 12, "minute": 24}
